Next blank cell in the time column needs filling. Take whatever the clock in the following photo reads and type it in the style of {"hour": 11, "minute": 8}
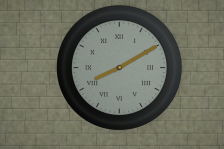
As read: {"hour": 8, "minute": 10}
